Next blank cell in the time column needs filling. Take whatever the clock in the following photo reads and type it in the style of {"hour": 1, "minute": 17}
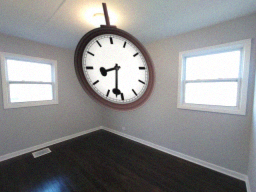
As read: {"hour": 8, "minute": 32}
